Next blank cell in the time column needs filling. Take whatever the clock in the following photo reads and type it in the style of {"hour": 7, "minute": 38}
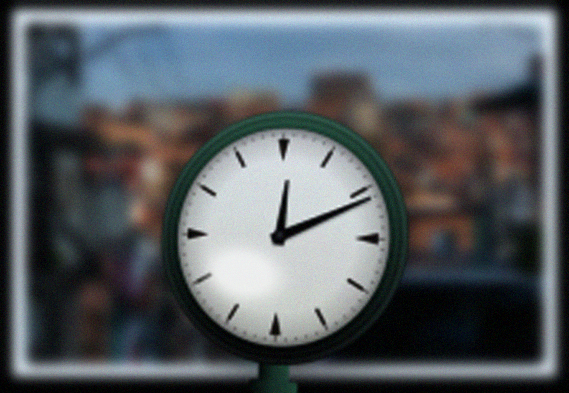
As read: {"hour": 12, "minute": 11}
